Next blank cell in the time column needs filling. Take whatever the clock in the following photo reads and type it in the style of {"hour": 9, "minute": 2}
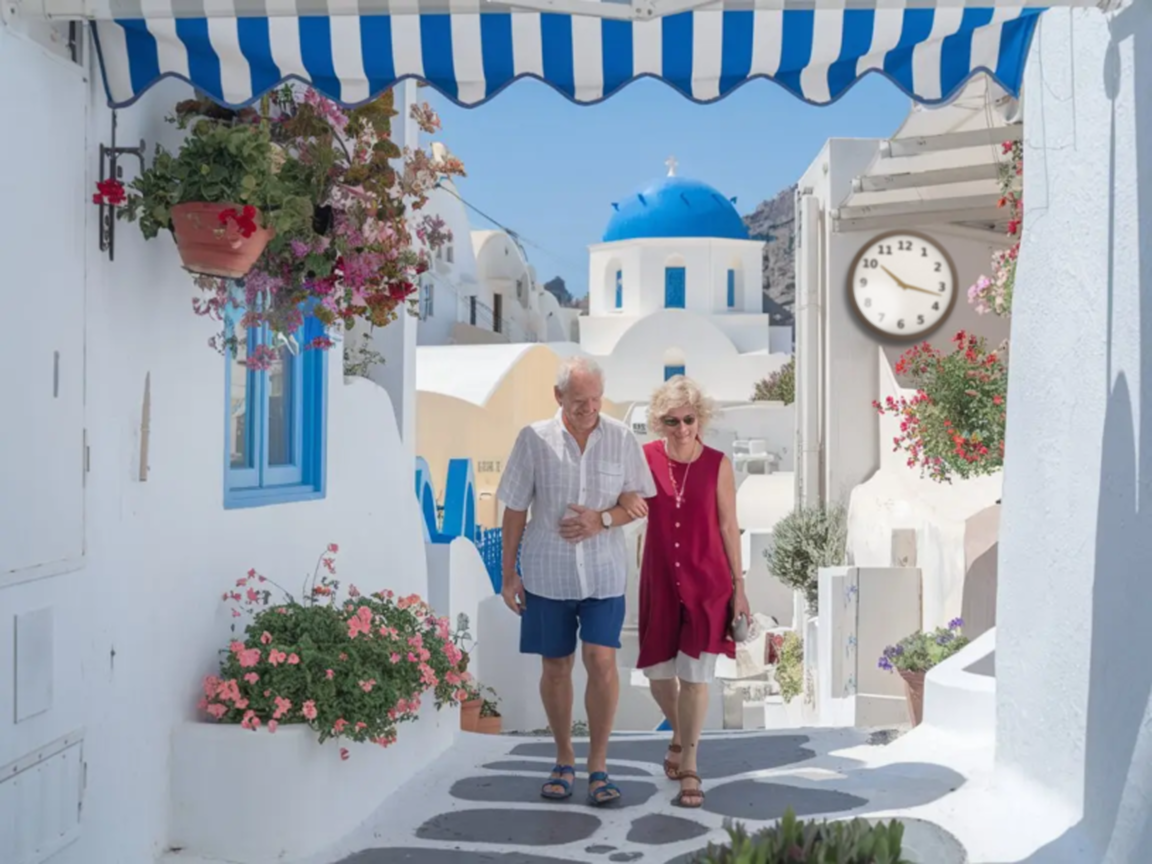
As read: {"hour": 10, "minute": 17}
